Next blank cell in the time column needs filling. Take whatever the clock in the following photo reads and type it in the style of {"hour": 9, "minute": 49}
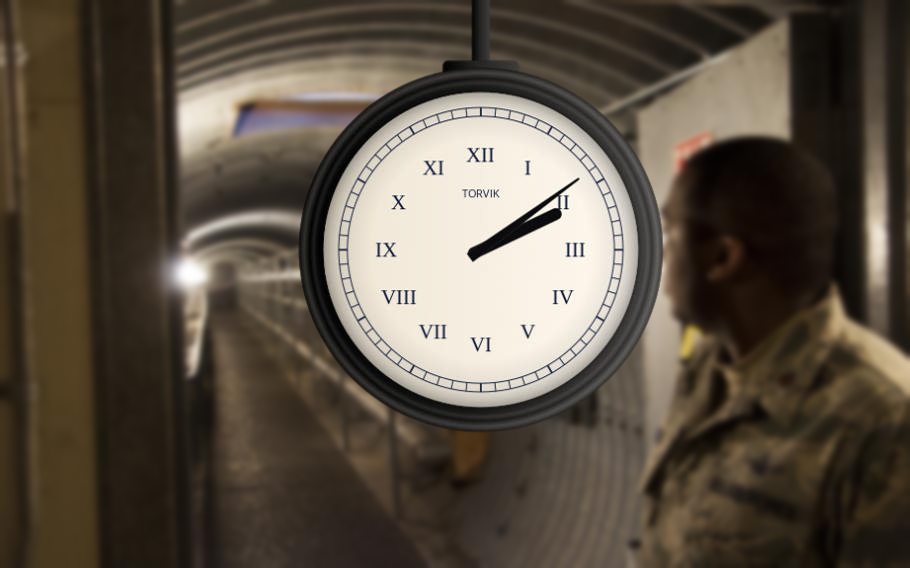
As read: {"hour": 2, "minute": 9}
